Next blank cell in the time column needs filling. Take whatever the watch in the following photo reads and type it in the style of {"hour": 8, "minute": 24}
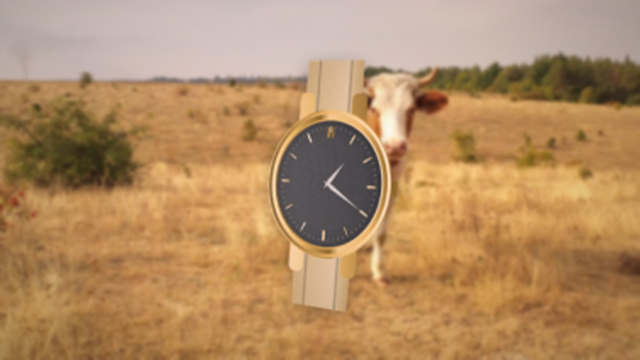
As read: {"hour": 1, "minute": 20}
